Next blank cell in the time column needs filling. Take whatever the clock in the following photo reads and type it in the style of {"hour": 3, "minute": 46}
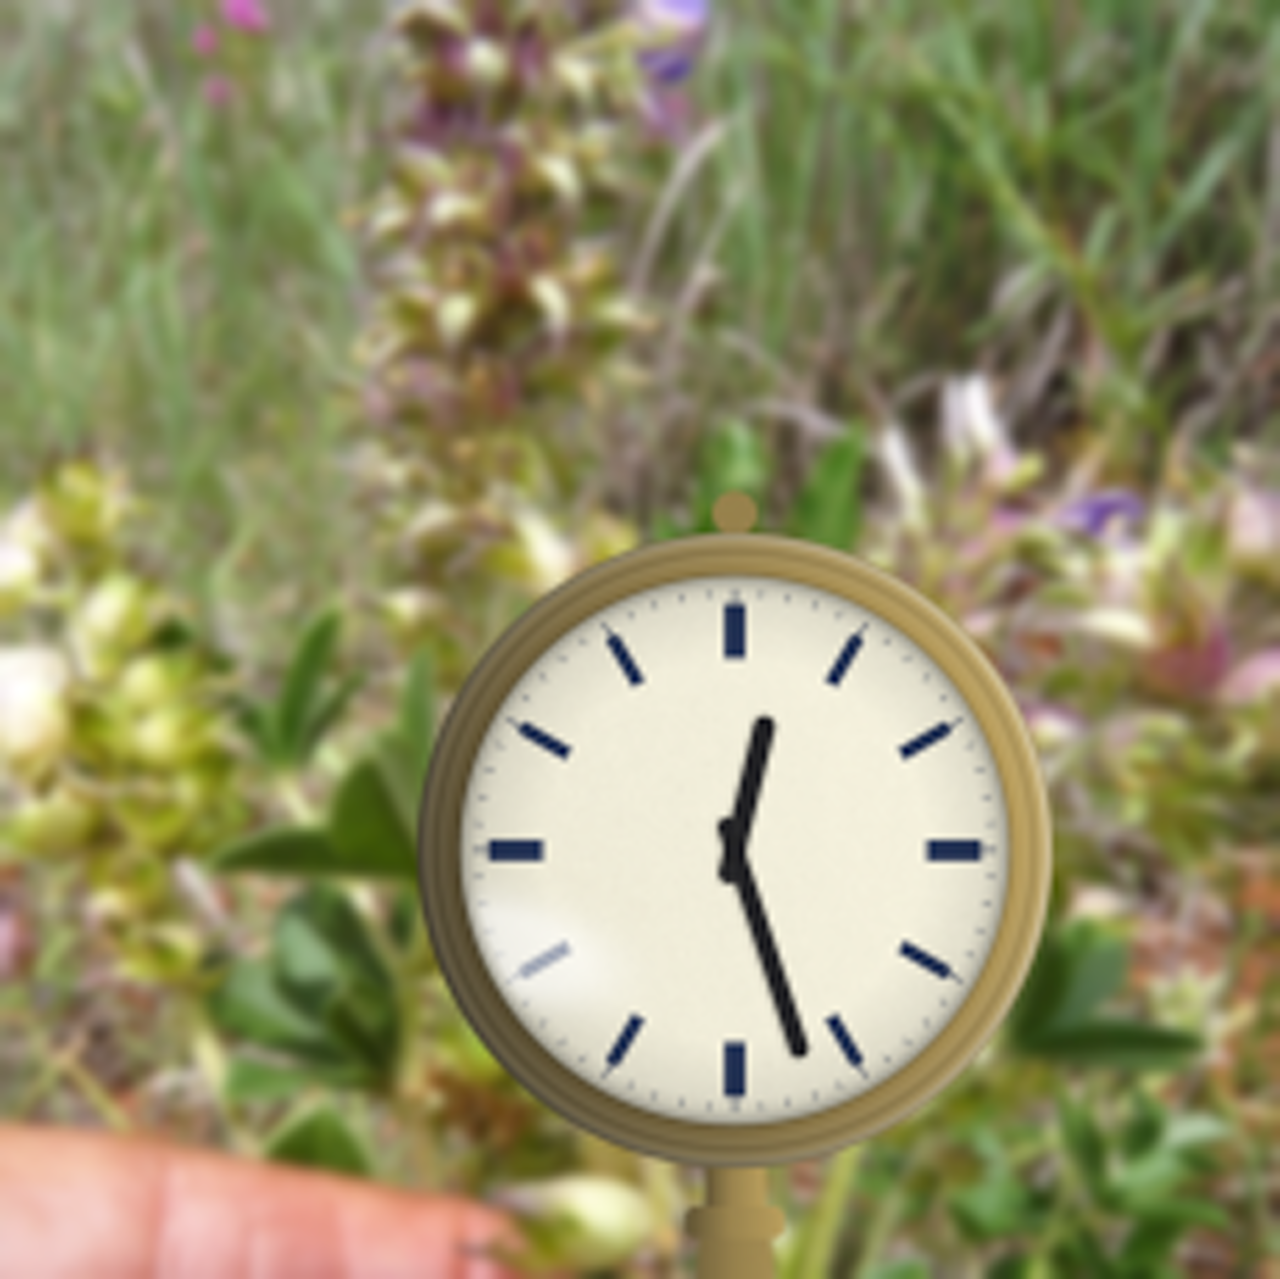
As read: {"hour": 12, "minute": 27}
